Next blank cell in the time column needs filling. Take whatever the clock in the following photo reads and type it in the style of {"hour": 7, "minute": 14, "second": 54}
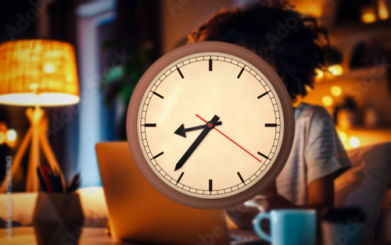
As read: {"hour": 8, "minute": 36, "second": 21}
